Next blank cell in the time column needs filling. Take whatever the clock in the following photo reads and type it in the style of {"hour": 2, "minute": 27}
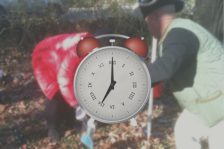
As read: {"hour": 7, "minute": 0}
